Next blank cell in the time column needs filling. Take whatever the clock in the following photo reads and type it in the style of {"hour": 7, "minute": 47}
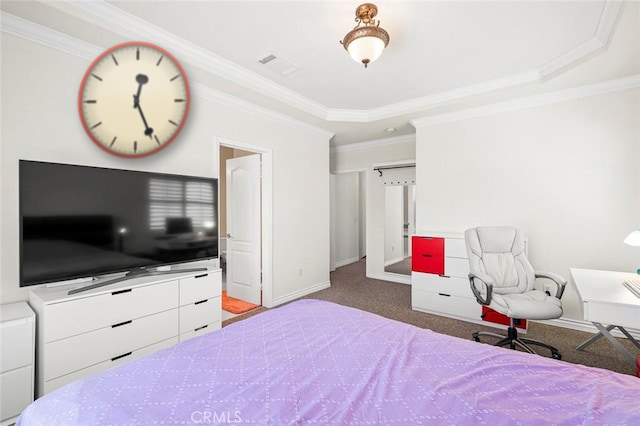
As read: {"hour": 12, "minute": 26}
